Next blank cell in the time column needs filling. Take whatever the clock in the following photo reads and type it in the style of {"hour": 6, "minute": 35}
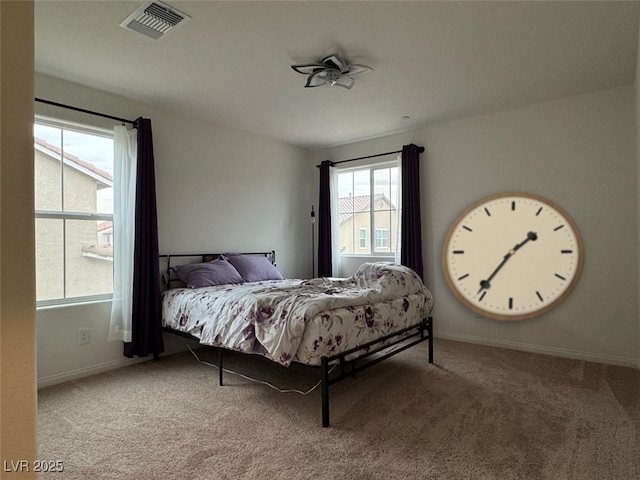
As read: {"hour": 1, "minute": 36}
